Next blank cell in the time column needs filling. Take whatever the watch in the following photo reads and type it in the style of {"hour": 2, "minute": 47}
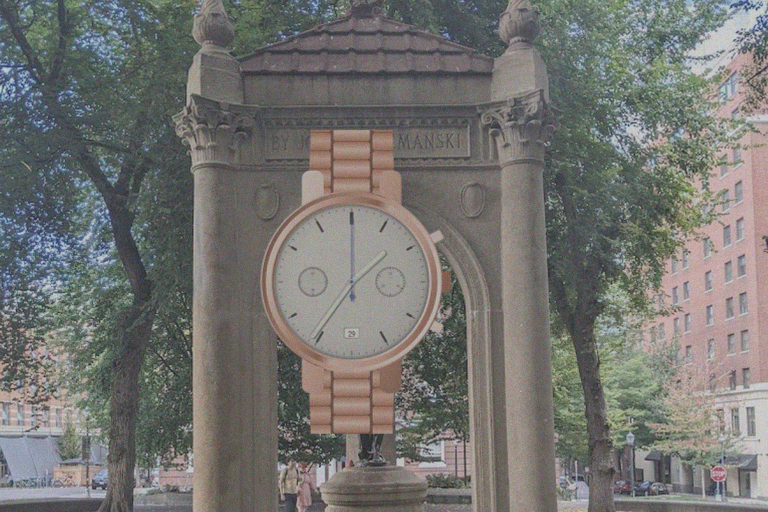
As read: {"hour": 1, "minute": 36}
